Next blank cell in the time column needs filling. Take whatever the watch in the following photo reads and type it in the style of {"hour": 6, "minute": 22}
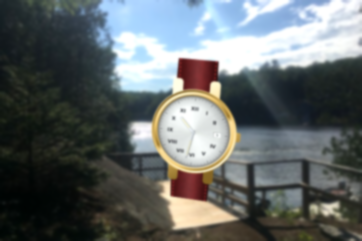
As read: {"hour": 10, "minute": 32}
